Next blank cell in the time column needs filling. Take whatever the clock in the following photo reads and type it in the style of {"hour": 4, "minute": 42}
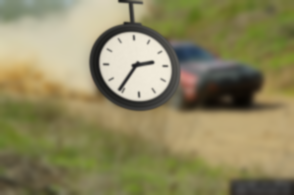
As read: {"hour": 2, "minute": 36}
